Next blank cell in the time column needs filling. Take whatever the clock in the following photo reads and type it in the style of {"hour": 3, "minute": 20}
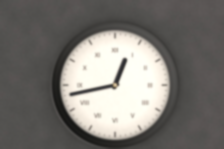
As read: {"hour": 12, "minute": 43}
